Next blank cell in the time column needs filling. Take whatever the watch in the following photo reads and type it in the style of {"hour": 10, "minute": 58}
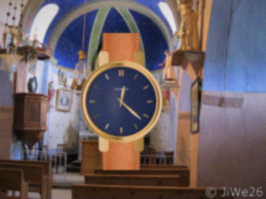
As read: {"hour": 12, "minute": 22}
